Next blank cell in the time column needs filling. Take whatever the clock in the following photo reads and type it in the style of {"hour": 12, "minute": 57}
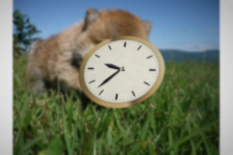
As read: {"hour": 9, "minute": 37}
